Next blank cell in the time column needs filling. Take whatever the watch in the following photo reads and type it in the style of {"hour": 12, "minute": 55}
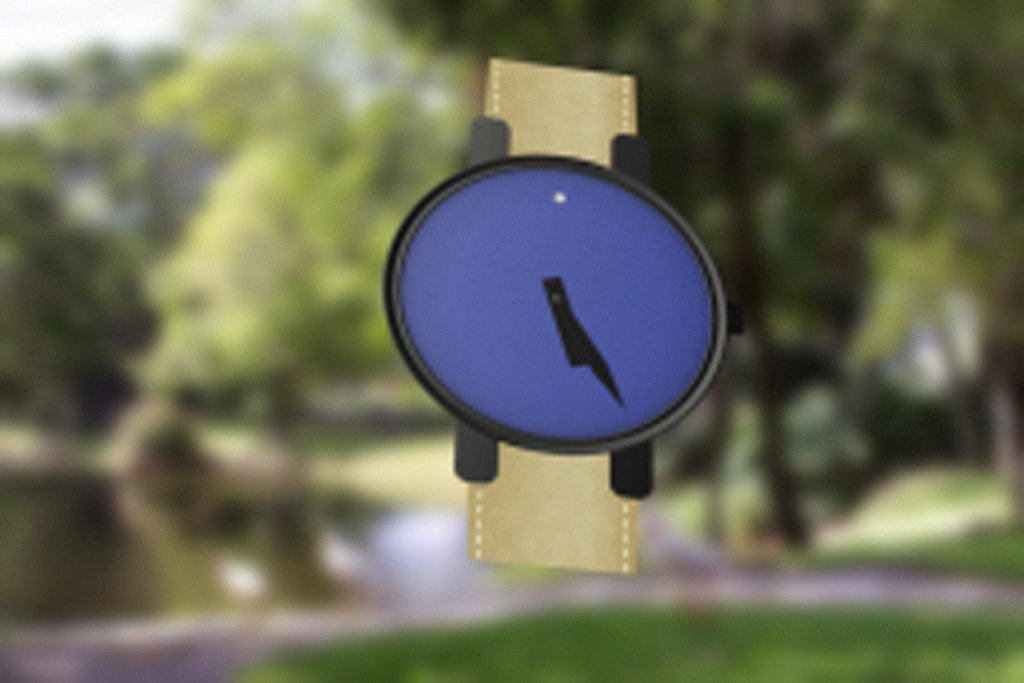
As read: {"hour": 5, "minute": 25}
